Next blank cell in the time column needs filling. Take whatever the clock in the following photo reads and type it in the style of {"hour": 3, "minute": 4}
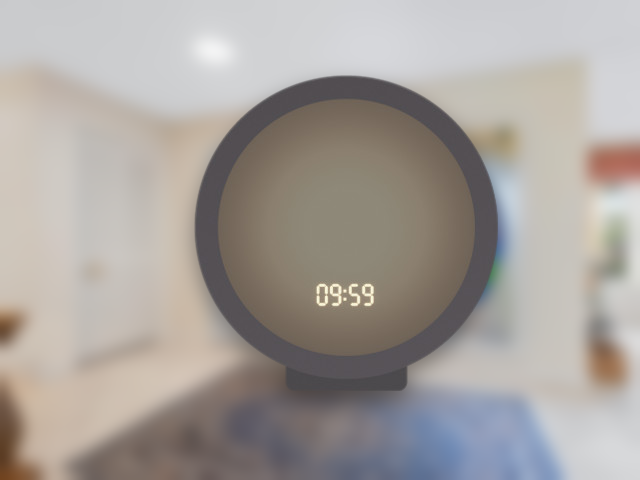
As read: {"hour": 9, "minute": 59}
